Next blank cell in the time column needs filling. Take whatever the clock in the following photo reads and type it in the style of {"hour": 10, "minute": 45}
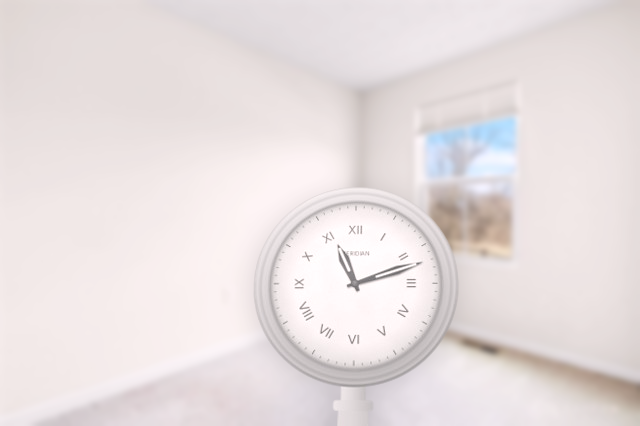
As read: {"hour": 11, "minute": 12}
